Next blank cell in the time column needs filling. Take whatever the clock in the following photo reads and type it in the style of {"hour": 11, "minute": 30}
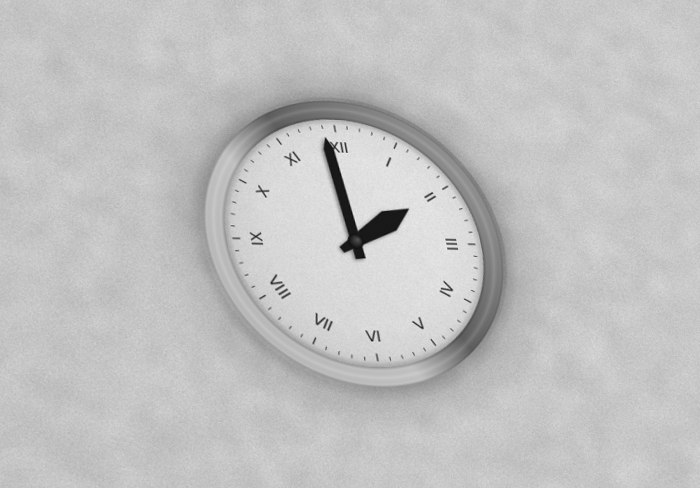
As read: {"hour": 1, "minute": 59}
